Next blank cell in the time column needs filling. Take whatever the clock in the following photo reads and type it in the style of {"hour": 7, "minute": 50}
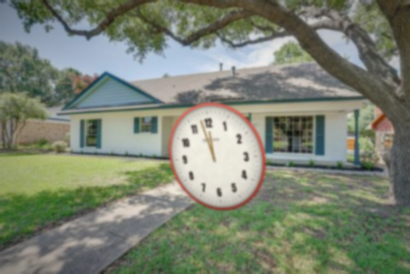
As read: {"hour": 11, "minute": 58}
